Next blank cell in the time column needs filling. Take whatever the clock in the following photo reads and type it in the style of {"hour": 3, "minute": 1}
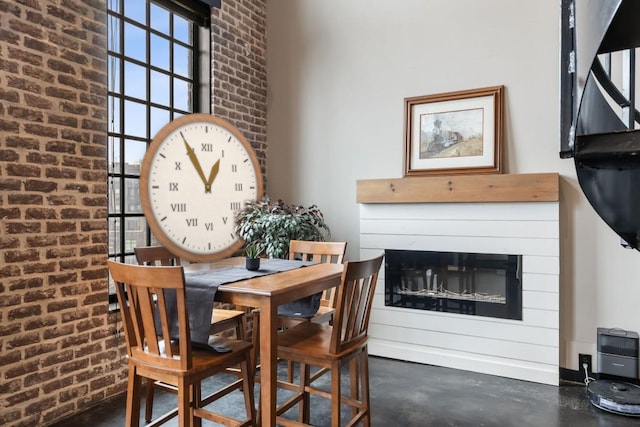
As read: {"hour": 12, "minute": 55}
